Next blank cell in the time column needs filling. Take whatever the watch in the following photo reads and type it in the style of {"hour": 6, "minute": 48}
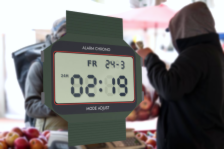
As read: {"hour": 2, "minute": 19}
